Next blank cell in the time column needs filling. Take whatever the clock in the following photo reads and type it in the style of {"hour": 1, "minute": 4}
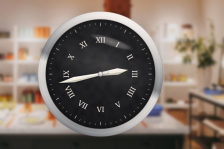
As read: {"hour": 2, "minute": 43}
